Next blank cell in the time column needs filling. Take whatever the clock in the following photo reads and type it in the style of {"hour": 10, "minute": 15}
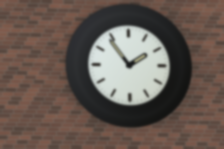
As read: {"hour": 1, "minute": 54}
